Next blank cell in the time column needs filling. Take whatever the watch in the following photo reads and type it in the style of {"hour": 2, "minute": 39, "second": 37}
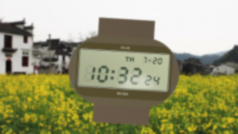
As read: {"hour": 10, "minute": 32, "second": 24}
